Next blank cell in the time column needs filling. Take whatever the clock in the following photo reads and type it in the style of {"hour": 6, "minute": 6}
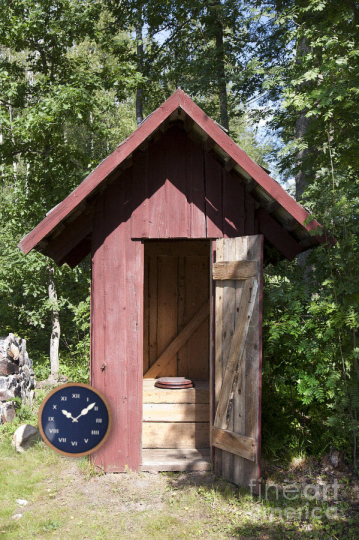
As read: {"hour": 10, "minute": 8}
